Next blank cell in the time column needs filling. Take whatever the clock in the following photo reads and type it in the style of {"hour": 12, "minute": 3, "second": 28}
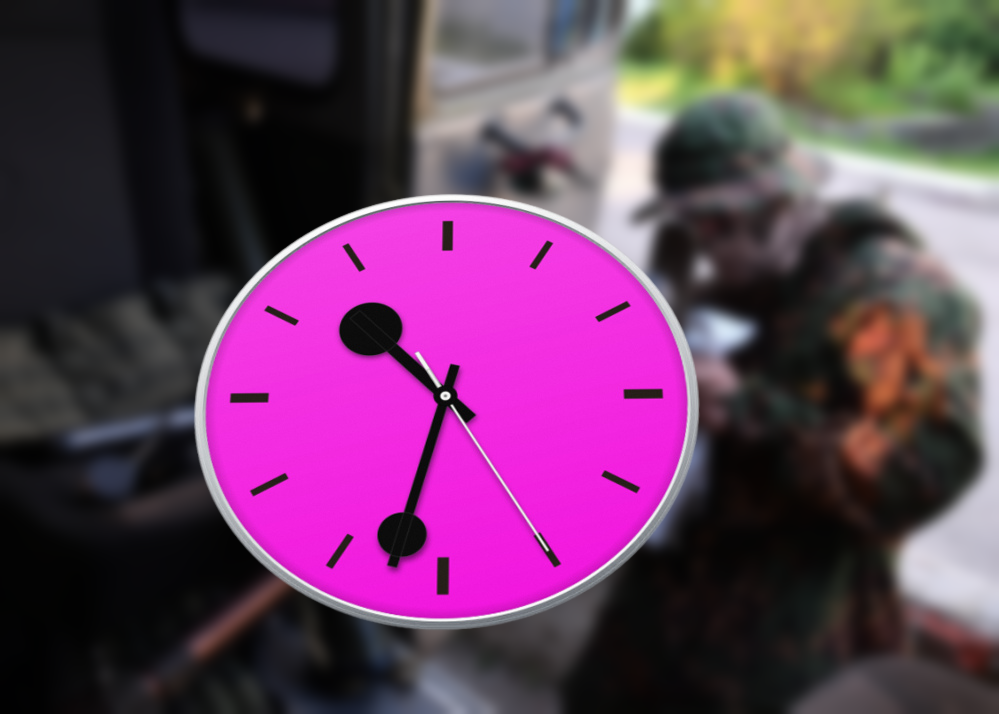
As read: {"hour": 10, "minute": 32, "second": 25}
